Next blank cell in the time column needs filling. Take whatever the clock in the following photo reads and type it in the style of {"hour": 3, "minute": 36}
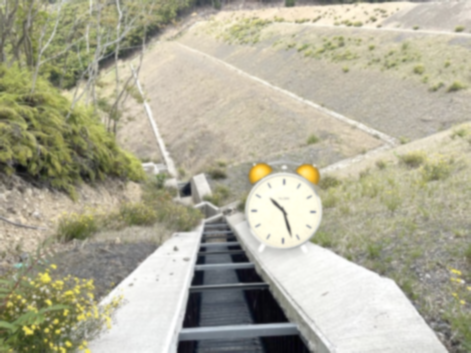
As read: {"hour": 10, "minute": 27}
